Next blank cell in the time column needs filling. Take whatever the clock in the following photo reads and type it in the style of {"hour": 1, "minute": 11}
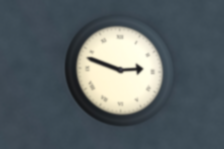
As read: {"hour": 2, "minute": 48}
